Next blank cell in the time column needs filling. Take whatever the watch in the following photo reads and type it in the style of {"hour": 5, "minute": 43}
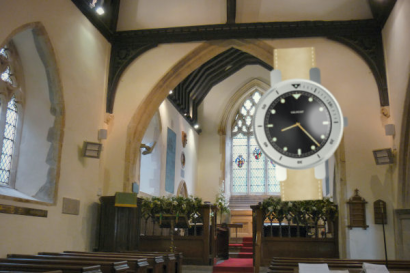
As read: {"hour": 8, "minute": 23}
